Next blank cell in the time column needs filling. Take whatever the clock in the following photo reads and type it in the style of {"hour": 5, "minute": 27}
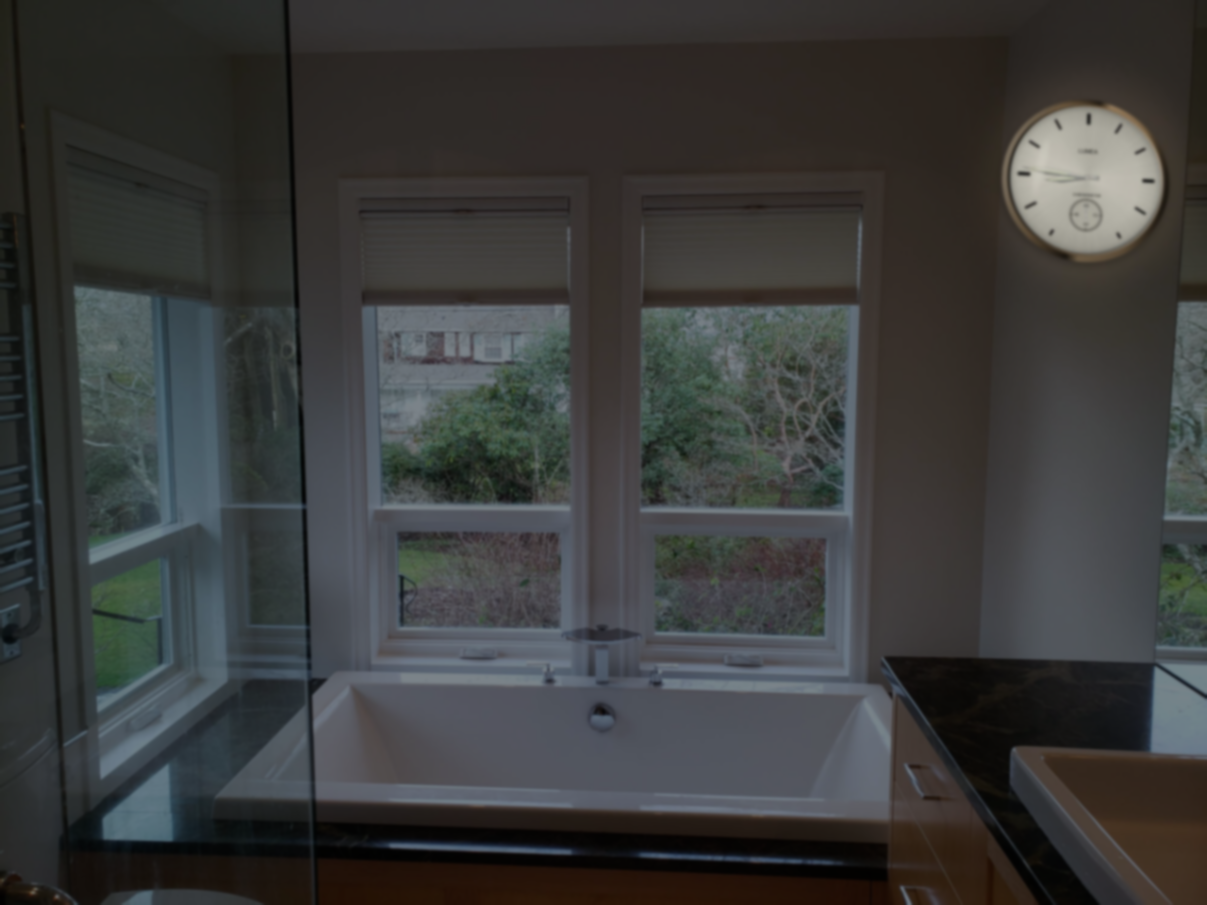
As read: {"hour": 8, "minute": 46}
